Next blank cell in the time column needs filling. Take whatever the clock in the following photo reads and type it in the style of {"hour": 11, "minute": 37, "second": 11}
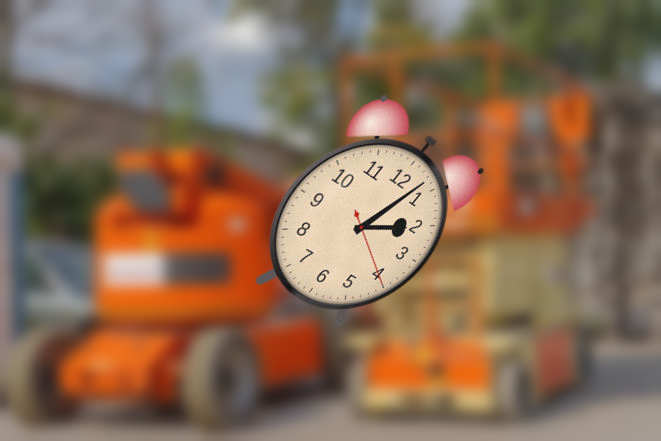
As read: {"hour": 2, "minute": 3, "second": 20}
